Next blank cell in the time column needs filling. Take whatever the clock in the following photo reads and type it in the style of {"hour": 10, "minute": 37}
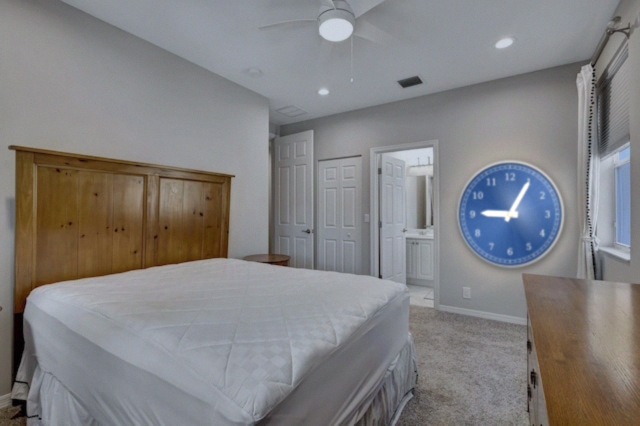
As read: {"hour": 9, "minute": 5}
